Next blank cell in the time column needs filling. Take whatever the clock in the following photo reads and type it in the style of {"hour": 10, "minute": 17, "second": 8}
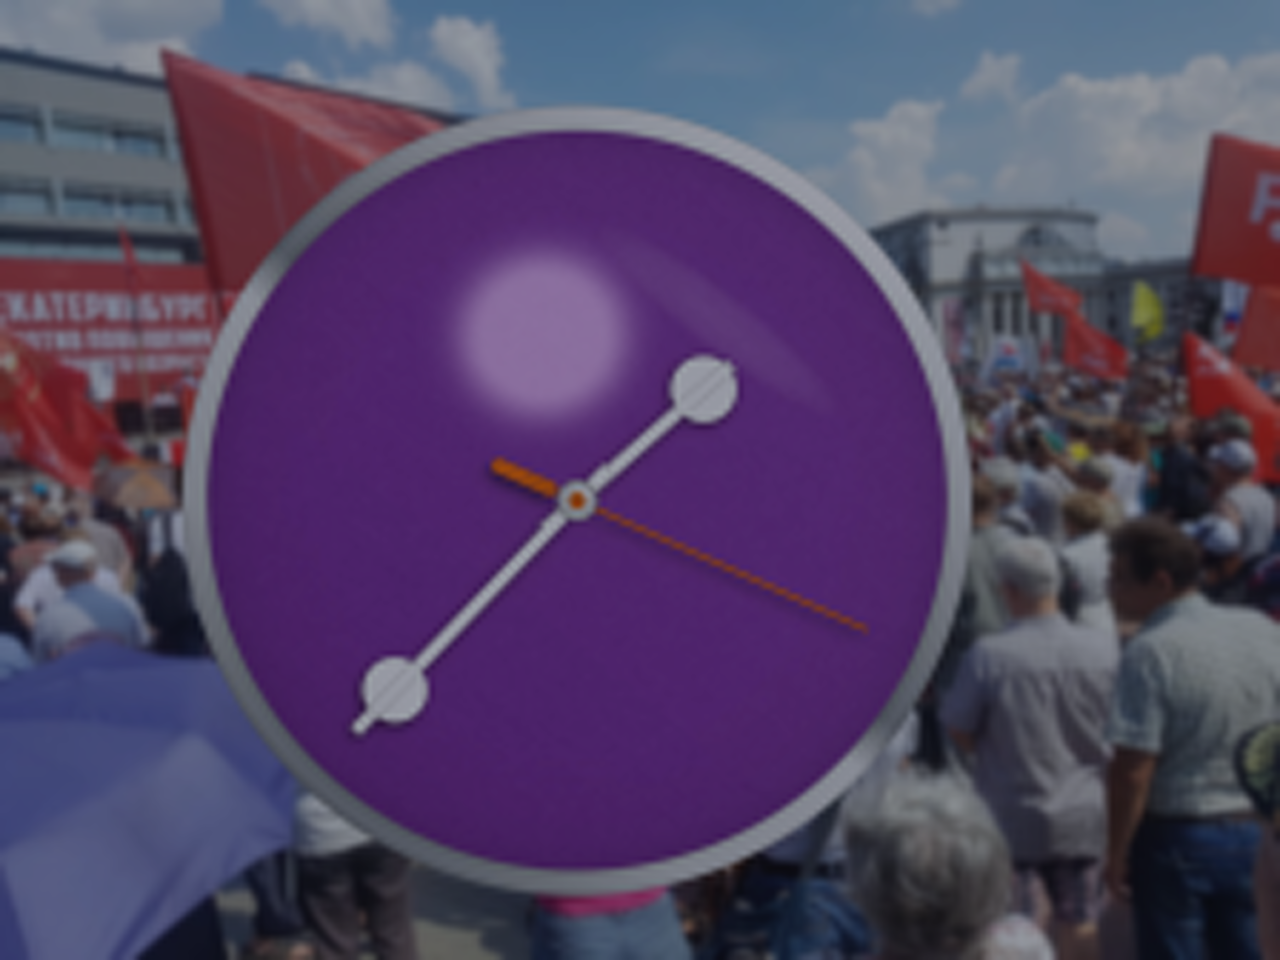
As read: {"hour": 1, "minute": 37, "second": 19}
